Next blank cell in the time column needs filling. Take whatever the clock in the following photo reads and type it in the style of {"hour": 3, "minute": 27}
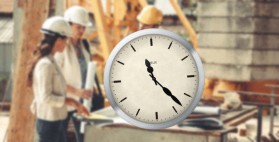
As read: {"hour": 11, "minute": 23}
